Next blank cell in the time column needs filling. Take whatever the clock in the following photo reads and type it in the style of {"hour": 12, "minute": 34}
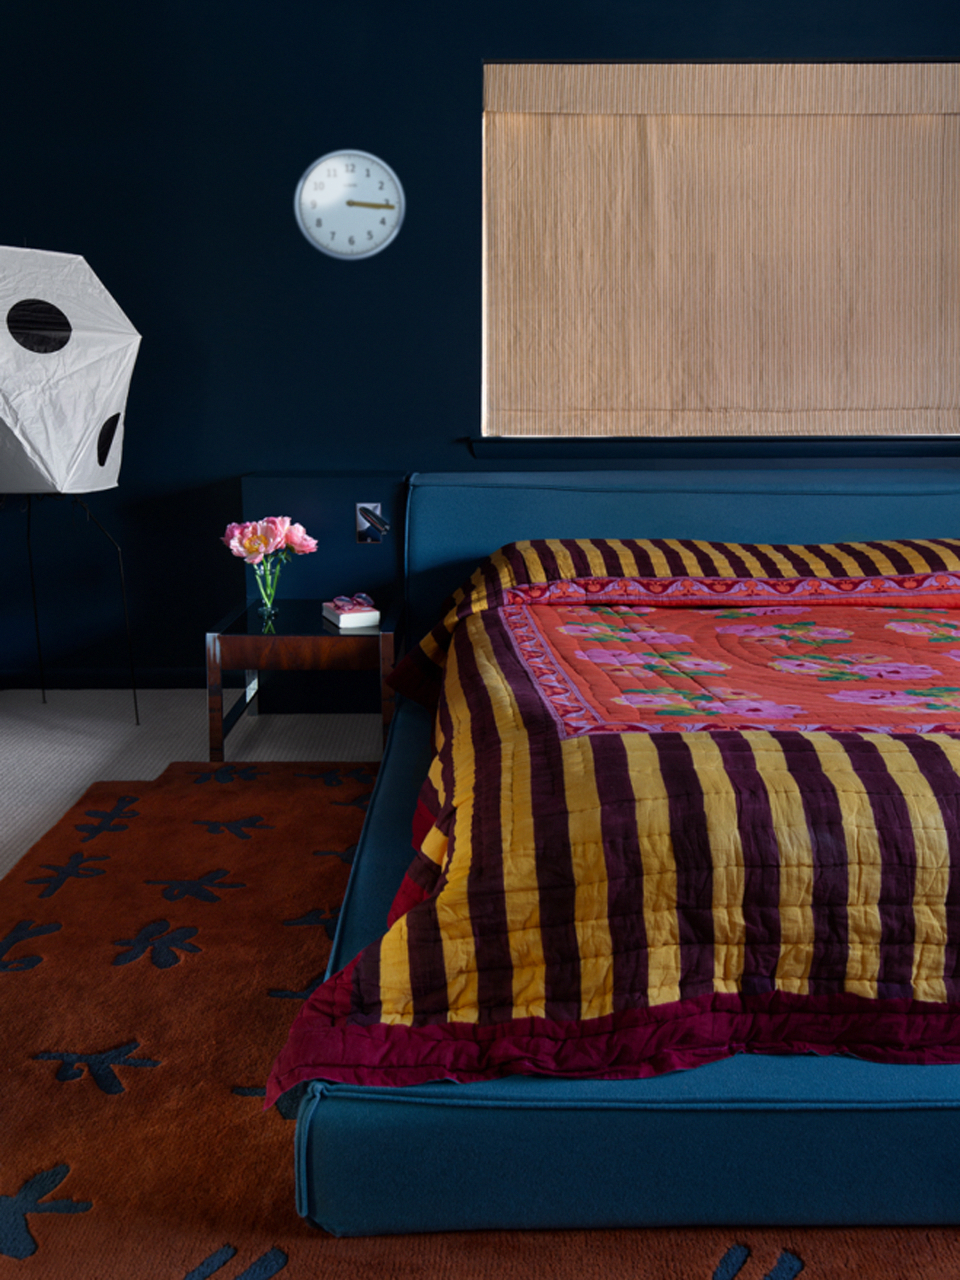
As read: {"hour": 3, "minute": 16}
